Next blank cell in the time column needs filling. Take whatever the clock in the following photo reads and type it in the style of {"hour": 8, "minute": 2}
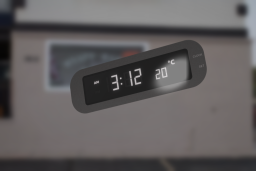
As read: {"hour": 3, "minute": 12}
